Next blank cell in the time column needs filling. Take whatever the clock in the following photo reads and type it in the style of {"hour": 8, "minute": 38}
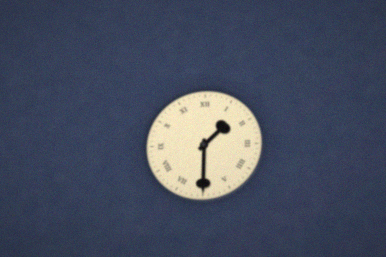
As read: {"hour": 1, "minute": 30}
